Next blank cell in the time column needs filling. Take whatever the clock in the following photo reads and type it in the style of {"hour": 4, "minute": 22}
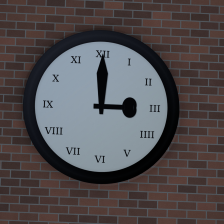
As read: {"hour": 3, "minute": 0}
